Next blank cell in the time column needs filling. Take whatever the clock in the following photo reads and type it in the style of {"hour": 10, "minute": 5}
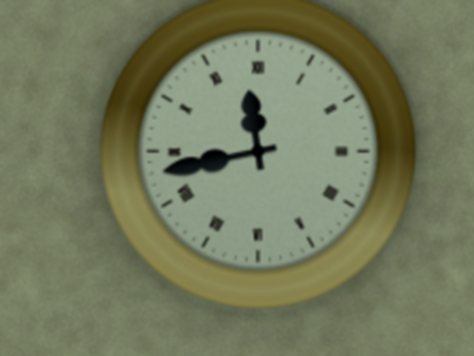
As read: {"hour": 11, "minute": 43}
